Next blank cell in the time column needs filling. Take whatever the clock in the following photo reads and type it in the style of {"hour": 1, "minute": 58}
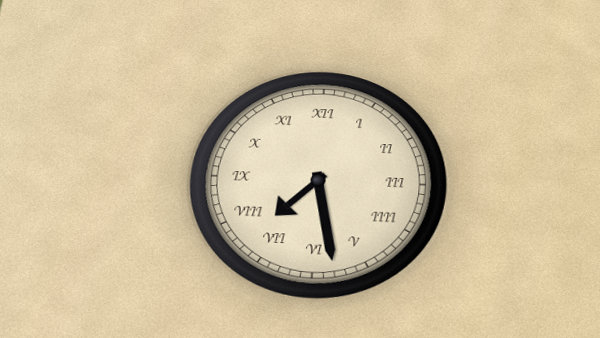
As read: {"hour": 7, "minute": 28}
